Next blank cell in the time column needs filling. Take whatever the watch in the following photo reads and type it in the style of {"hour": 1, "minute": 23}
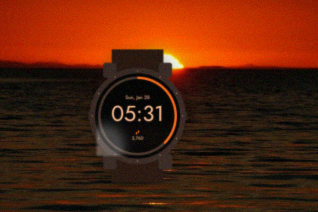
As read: {"hour": 5, "minute": 31}
